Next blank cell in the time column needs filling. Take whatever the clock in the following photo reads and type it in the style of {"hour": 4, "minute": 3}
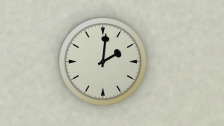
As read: {"hour": 2, "minute": 1}
